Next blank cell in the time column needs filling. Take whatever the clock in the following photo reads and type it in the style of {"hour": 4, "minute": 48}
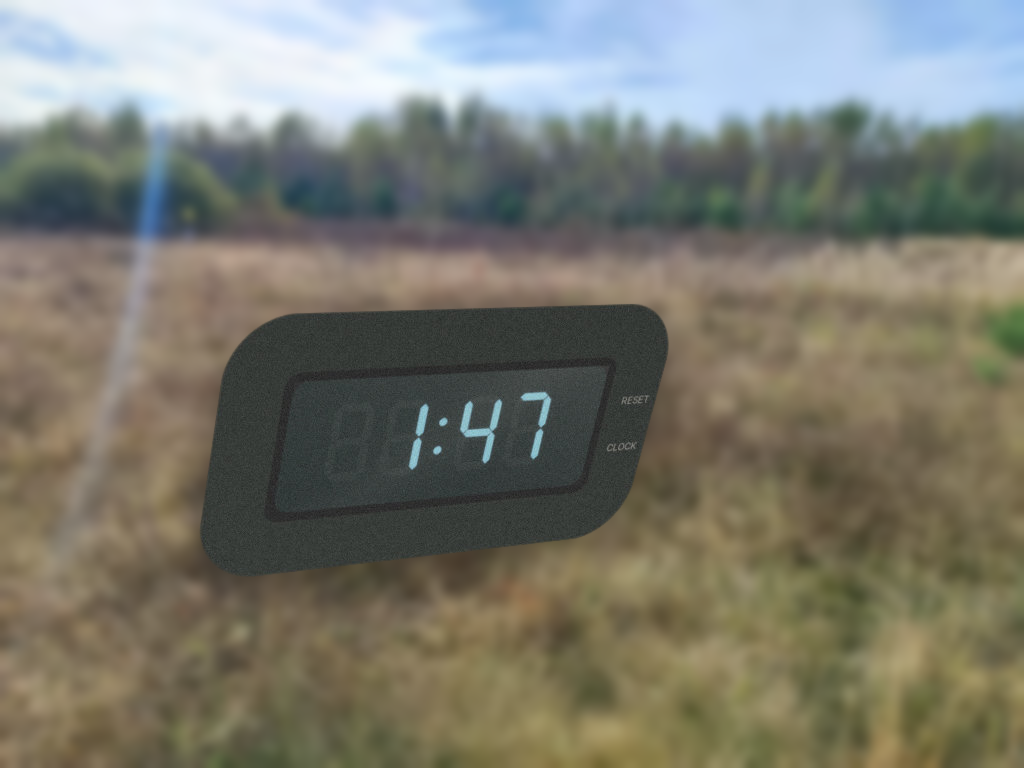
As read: {"hour": 1, "minute": 47}
